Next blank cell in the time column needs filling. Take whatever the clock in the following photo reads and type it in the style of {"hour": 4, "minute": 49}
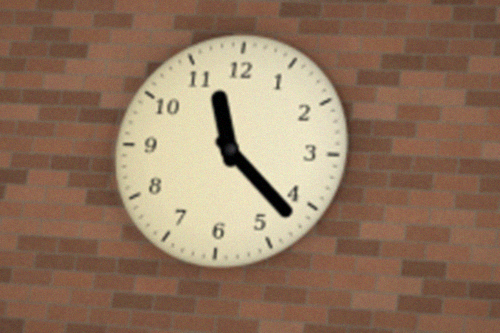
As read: {"hour": 11, "minute": 22}
